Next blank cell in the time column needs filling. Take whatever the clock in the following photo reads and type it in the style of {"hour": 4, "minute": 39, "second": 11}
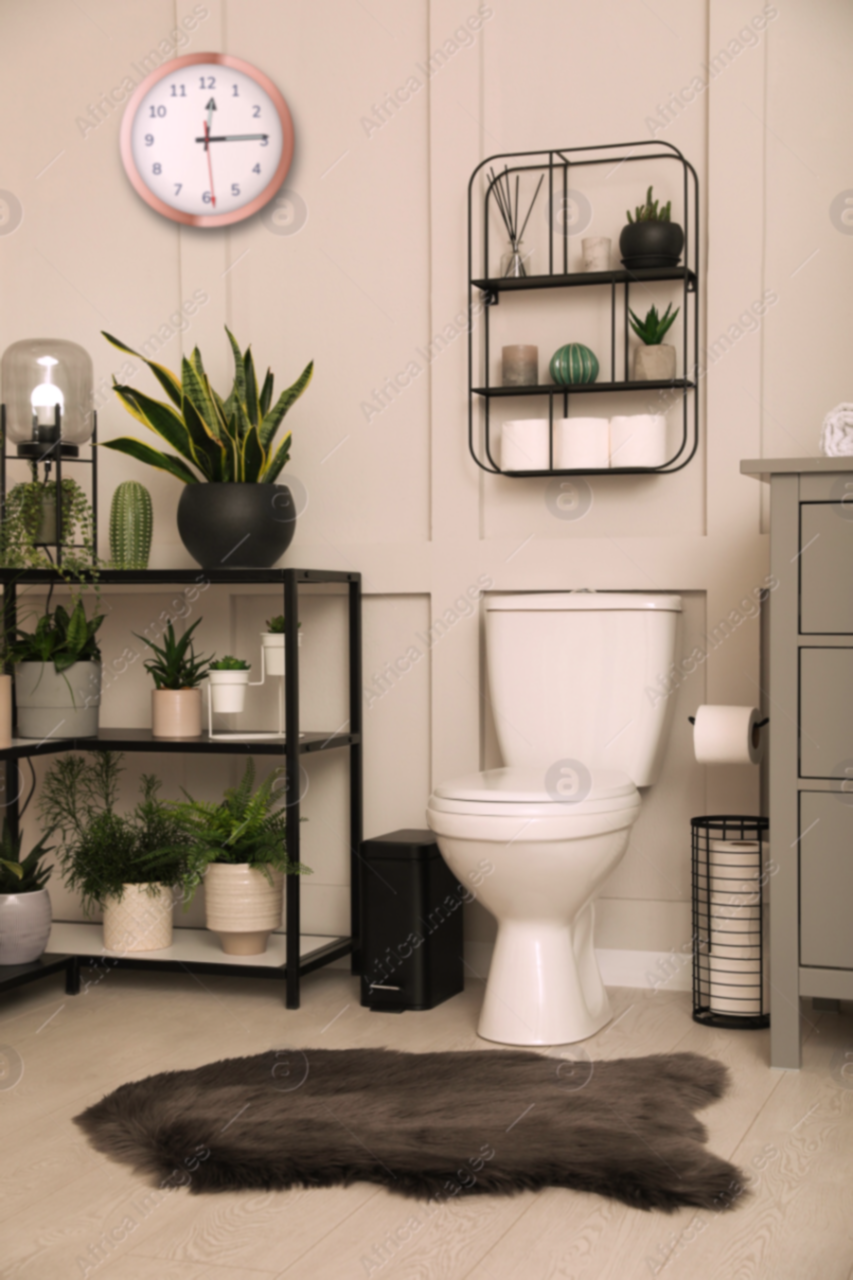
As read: {"hour": 12, "minute": 14, "second": 29}
